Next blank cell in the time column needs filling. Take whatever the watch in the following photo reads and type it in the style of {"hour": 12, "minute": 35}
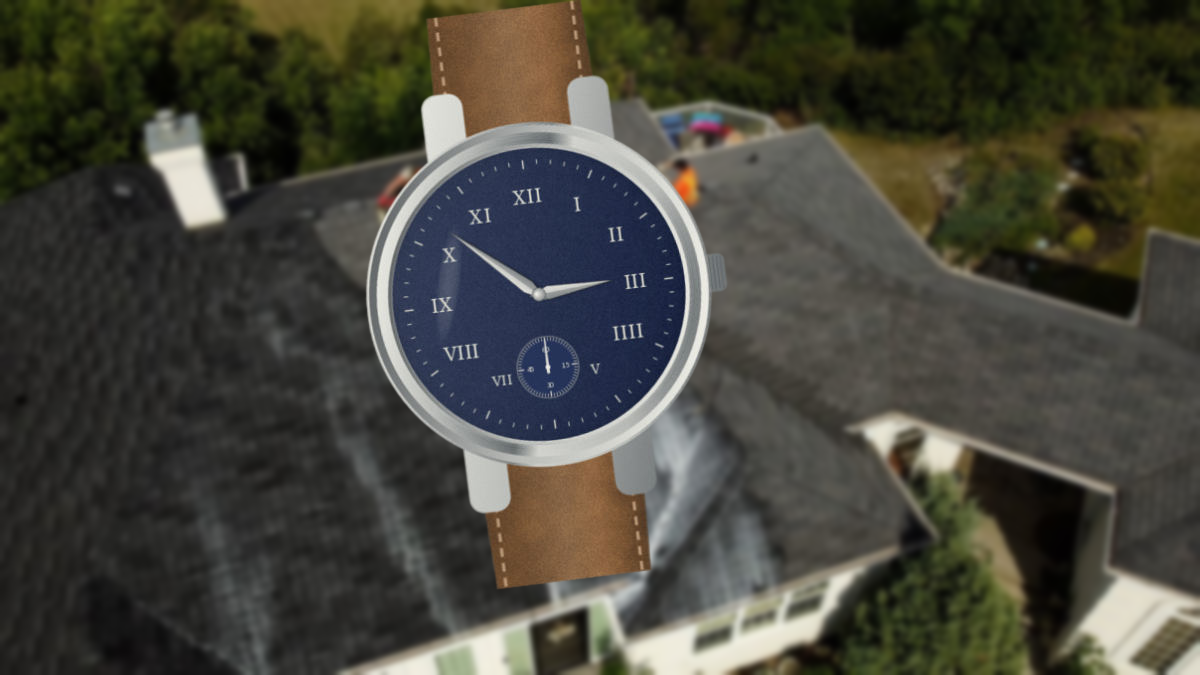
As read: {"hour": 2, "minute": 52}
